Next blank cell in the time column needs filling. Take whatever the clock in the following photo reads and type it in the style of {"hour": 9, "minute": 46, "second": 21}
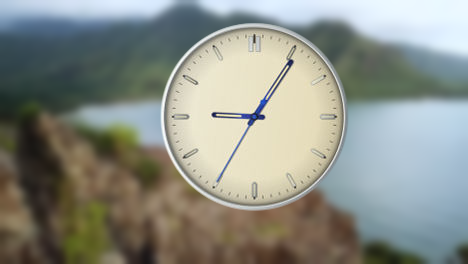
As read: {"hour": 9, "minute": 5, "second": 35}
